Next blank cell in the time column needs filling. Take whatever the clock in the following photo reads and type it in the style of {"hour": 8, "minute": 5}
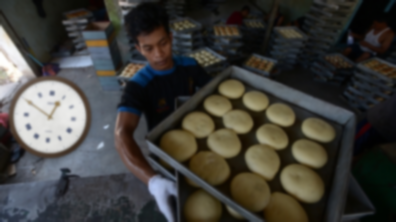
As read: {"hour": 12, "minute": 50}
